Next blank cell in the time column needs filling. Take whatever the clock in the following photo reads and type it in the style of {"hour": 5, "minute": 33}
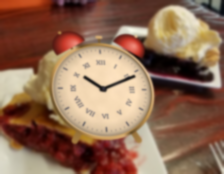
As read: {"hour": 10, "minute": 11}
